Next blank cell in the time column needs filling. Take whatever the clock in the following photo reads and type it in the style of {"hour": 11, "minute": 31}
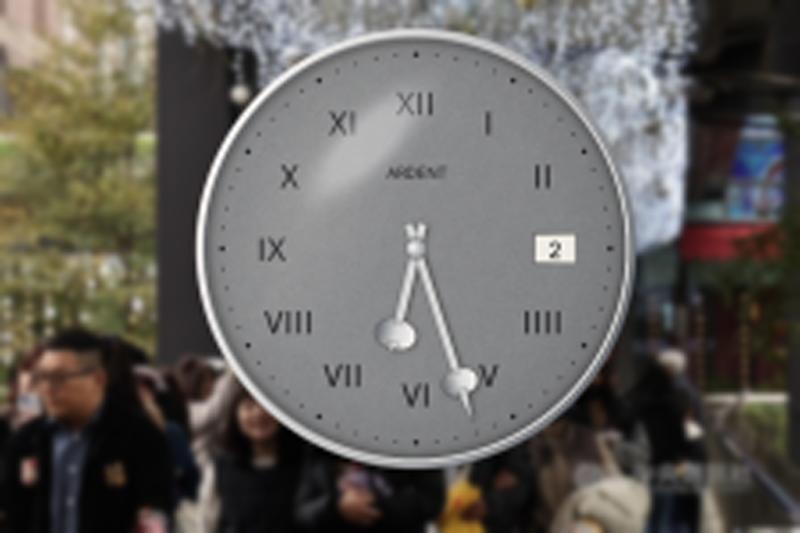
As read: {"hour": 6, "minute": 27}
